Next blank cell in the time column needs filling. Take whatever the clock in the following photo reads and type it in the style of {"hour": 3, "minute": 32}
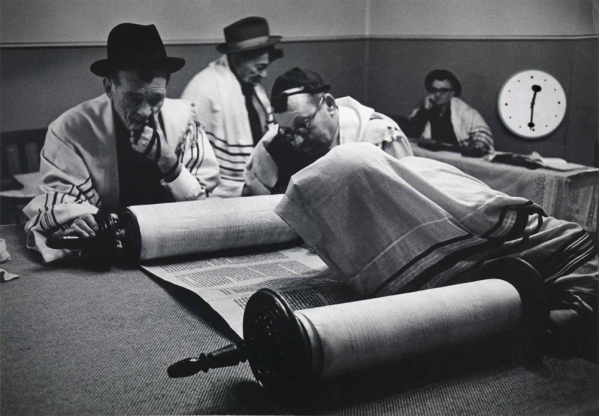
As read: {"hour": 12, "minute": 31}
